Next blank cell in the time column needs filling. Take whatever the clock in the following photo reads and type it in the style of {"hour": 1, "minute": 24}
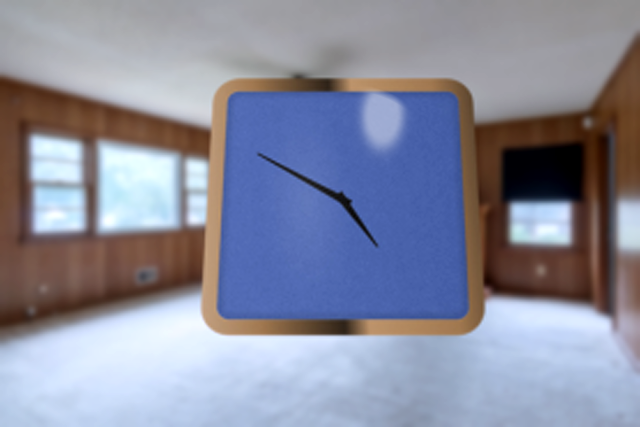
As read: {"hour": 4, "minute": 50}
